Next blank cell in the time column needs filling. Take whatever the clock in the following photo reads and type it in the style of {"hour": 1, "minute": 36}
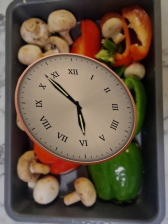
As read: {"hour": 5, "minute": 53}
